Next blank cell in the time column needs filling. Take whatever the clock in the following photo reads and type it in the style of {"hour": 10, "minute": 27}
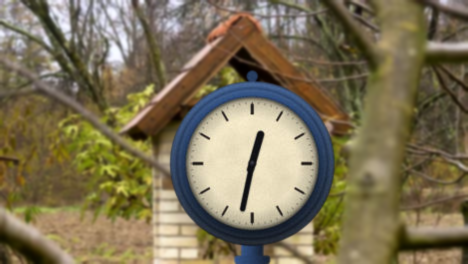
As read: {"hour": 12, "minute": 32}
